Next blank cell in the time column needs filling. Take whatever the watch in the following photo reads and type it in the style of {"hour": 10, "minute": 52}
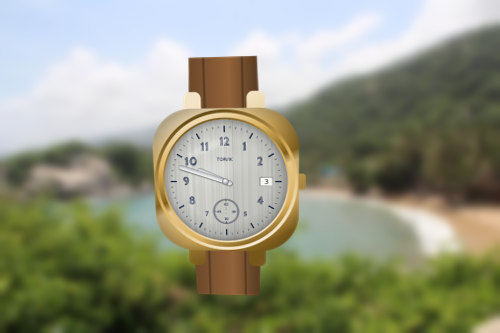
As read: {"hour": 9, "minute": 48}
